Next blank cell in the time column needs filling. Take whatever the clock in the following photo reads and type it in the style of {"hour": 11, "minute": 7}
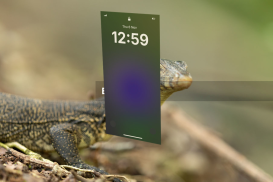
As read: {"hour": 12, "minute": 59}
